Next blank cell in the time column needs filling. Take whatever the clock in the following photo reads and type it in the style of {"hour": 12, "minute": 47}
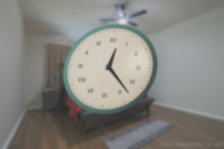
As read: {"hour": 12, "minute": 23}
